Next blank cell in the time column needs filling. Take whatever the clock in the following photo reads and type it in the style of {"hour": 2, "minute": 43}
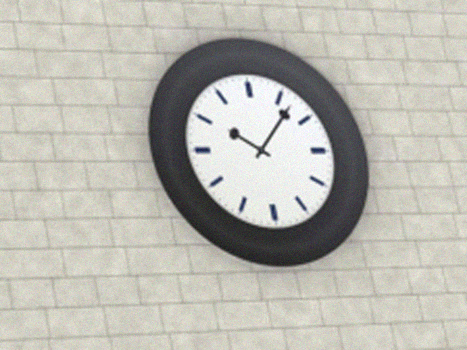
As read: {"hour": 10, "minute": 7}
